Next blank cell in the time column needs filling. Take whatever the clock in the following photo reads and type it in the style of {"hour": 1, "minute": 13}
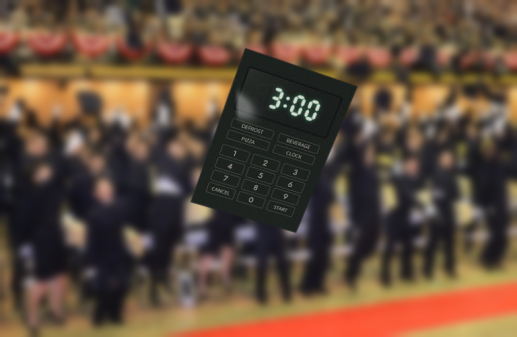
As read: {"hour": 3, "minute": 0}
